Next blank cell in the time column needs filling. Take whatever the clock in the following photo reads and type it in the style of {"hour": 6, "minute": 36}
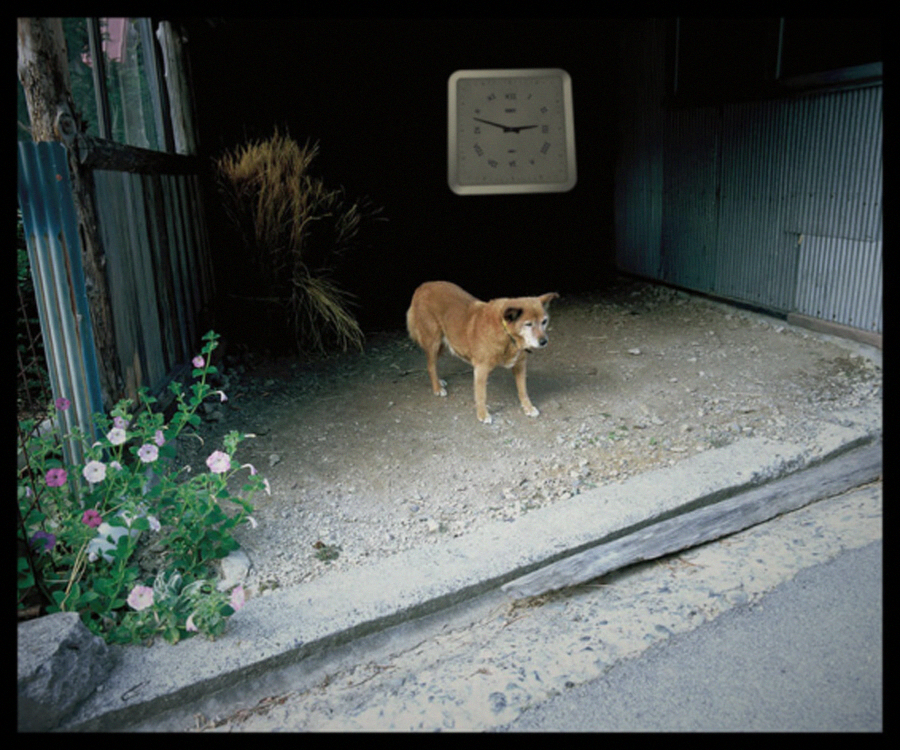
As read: {"hour": 2, "minute": 48}
